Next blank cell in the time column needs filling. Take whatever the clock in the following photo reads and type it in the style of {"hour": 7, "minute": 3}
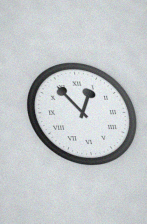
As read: {"hour": 12, "minute": 54}
